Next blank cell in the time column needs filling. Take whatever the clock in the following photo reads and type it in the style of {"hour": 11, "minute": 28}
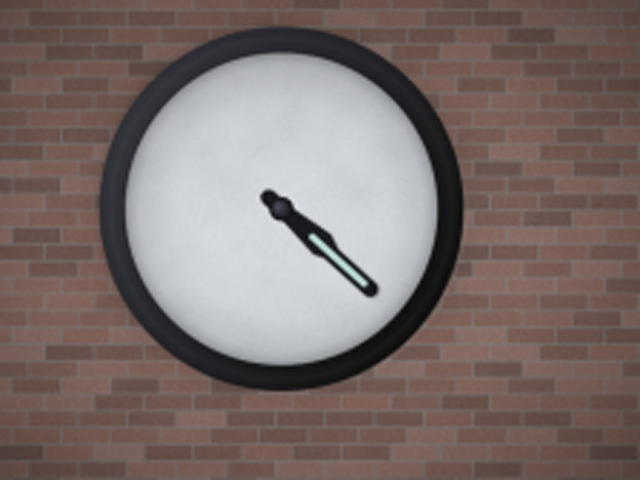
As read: {"hour": 4, "minute": 22}
